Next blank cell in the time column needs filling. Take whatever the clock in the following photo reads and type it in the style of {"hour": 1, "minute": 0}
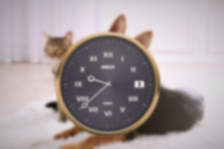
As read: {"hour": 9, "minute": 38}
